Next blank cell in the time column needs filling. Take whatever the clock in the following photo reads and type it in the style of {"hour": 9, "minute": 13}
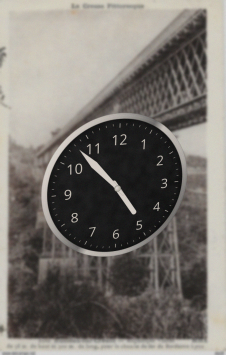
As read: {"hour": 4, "minute": 53}
